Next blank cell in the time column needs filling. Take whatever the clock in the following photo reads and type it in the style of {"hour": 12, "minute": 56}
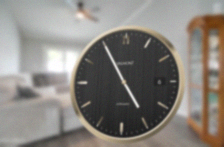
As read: {"hour": 4, "minute": 55}
